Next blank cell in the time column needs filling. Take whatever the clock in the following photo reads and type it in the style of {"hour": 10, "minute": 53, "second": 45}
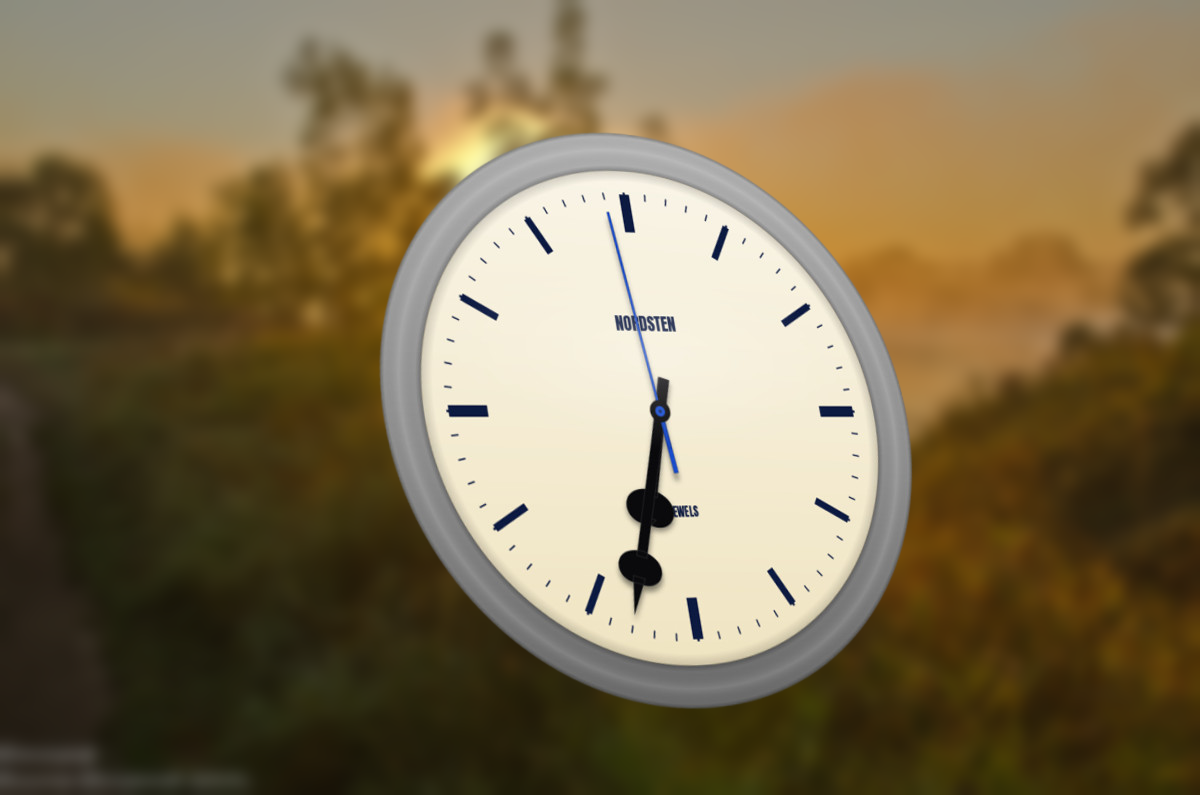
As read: {"hour": 6, "minute": 32, "second": 59}
